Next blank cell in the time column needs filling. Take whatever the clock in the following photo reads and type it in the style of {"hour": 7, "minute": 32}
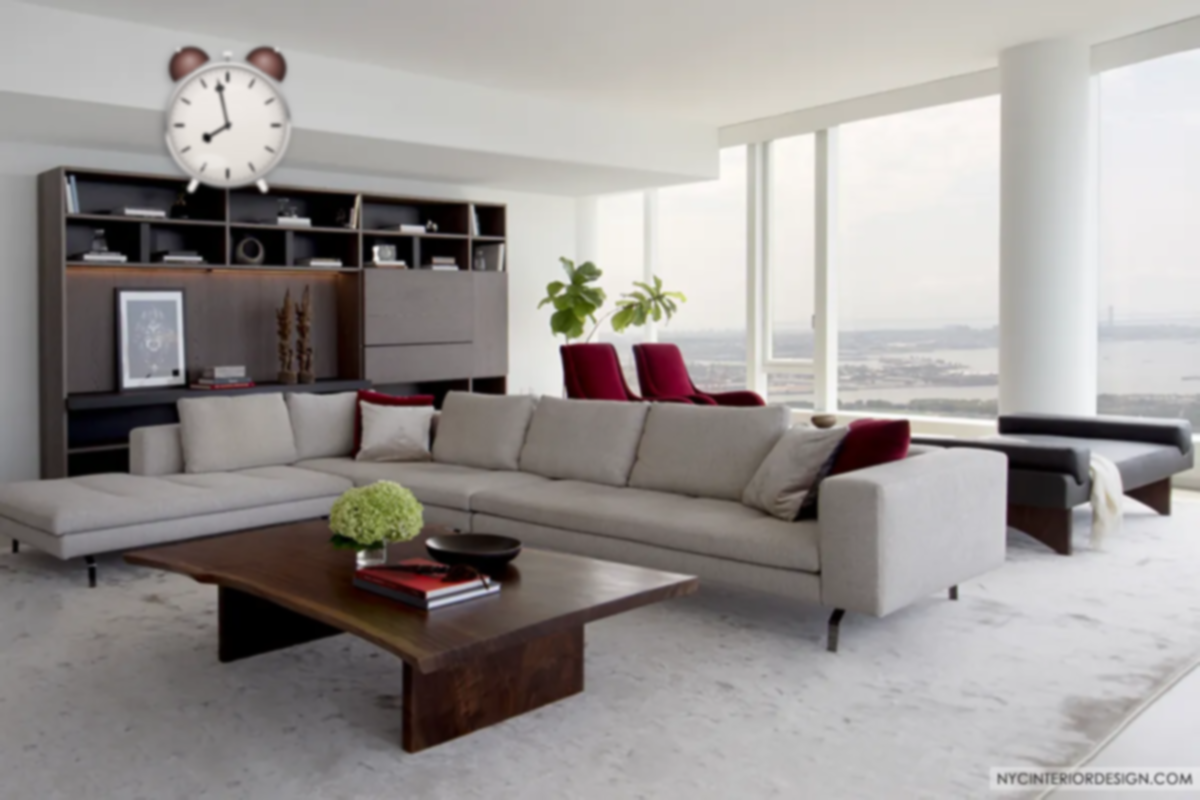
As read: {"hour": 7, "minute": 58}
